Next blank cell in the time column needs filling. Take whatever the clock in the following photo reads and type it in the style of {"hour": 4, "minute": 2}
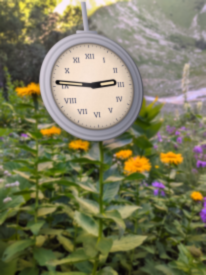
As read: {"hour": 2, "minute": 46}
